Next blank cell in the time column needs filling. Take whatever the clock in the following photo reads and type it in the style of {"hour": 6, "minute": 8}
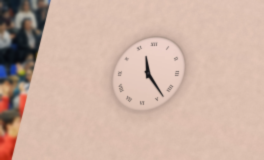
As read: {"hour": 11, "minute": 23}
